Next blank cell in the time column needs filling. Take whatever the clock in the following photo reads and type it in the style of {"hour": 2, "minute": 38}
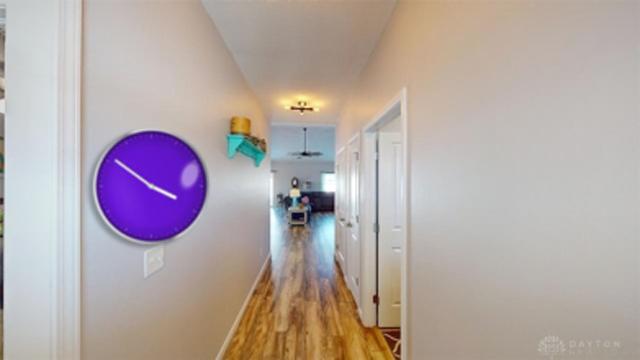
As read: {"hour": 3, "minute": 51}
